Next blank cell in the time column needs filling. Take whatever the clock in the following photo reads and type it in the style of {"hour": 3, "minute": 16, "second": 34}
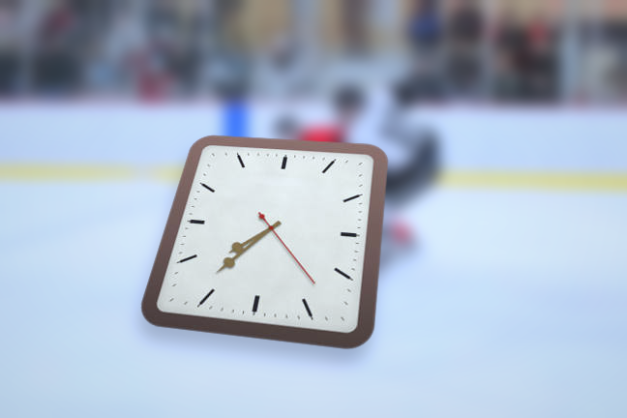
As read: {"hour": 7, "minute": 36, "second": 23}
